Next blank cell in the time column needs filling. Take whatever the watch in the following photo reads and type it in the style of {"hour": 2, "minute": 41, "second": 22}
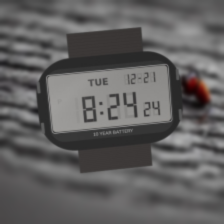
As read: {"hour": 8, "minute": 24, "second": 24}
